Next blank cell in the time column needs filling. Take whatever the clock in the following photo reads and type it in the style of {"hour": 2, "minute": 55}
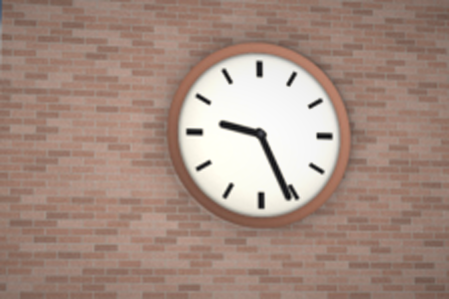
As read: {"hour": 9, "minute": 26}
